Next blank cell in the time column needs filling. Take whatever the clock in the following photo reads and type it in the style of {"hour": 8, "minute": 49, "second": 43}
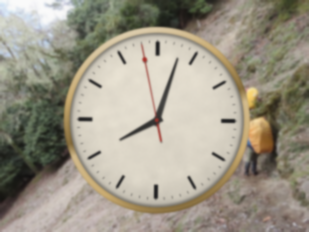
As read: {"hour": 8, "minute": 2, "second": 58}
